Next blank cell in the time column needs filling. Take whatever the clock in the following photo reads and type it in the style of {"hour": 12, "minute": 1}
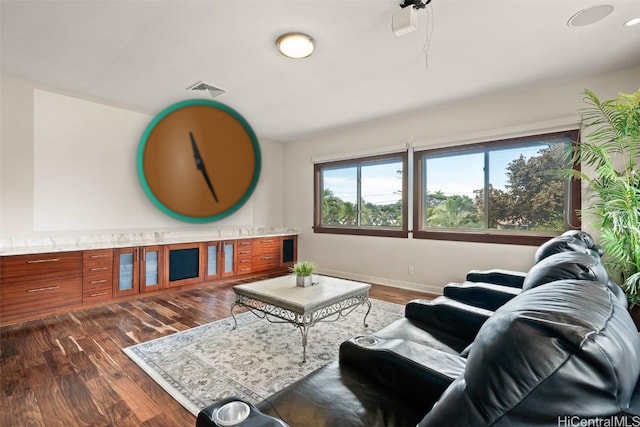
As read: {"hour": 11, "minute": 26}
